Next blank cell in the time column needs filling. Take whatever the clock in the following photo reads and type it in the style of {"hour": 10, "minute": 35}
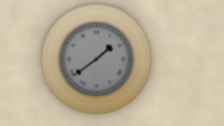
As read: {"hour": 1, "minute": 39}
